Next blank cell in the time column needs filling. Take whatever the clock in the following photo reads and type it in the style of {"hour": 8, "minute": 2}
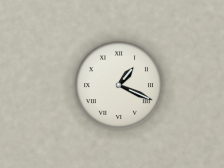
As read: {"hour": 1, "minute": 19}
